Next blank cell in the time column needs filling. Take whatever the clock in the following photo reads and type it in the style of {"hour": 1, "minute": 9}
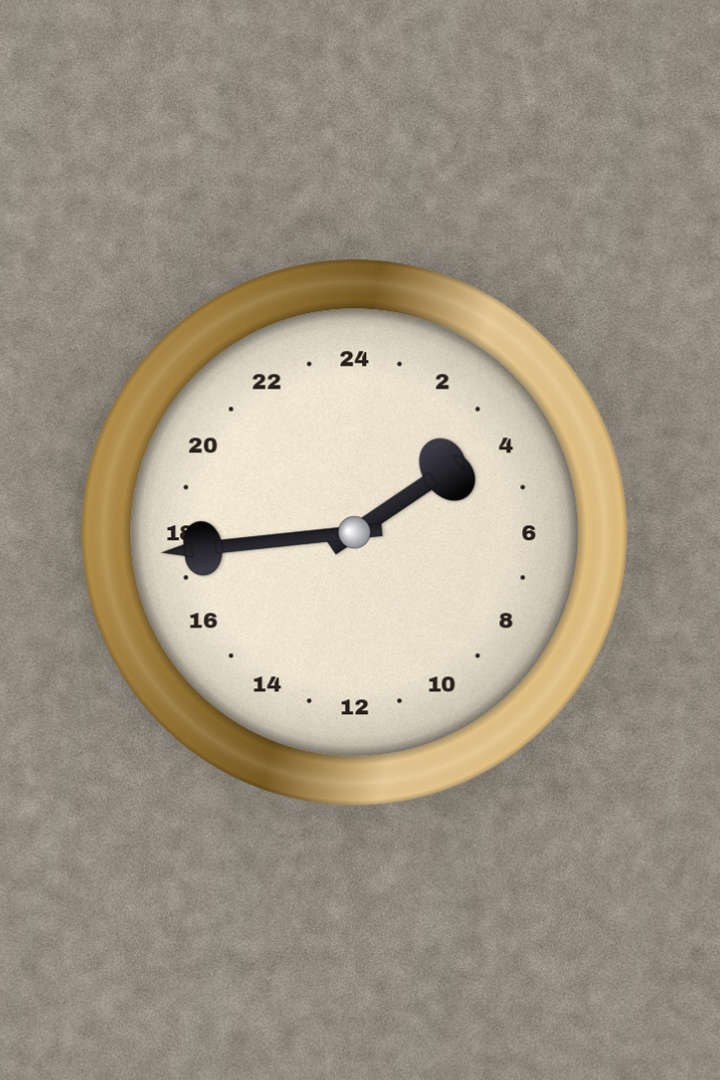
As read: {"hour": 3, "minute": 44}
